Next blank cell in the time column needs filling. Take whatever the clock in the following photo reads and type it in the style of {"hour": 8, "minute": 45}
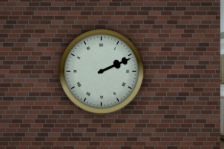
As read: {"hour": 2, "minute": 11}
